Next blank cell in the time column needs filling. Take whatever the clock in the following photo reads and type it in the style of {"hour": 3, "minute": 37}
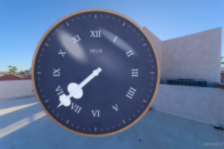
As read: {"hour": 7, "minute": 38}
